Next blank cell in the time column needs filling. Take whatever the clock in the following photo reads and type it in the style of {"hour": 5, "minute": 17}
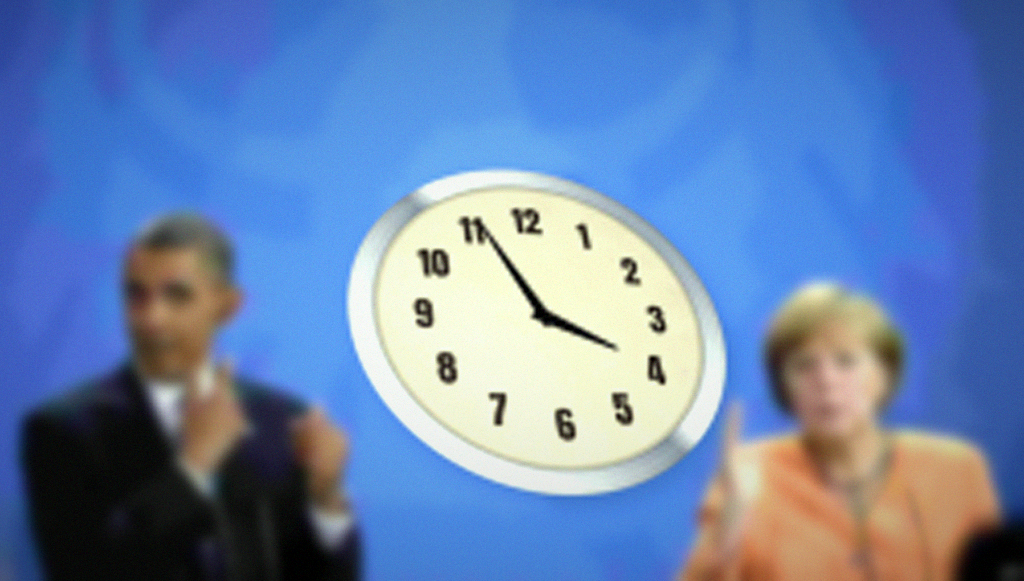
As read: {"hour": 3, "minute": 56}
